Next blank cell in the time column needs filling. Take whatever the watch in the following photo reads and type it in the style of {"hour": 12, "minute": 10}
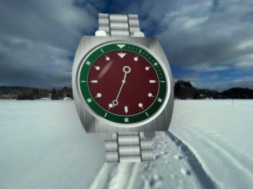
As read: {"hour": 12, "minute": 34}
